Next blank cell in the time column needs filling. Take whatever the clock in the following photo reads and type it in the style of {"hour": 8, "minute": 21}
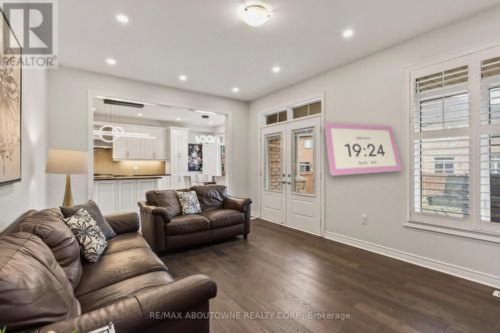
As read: {"hour": 19, "minute": 24}
